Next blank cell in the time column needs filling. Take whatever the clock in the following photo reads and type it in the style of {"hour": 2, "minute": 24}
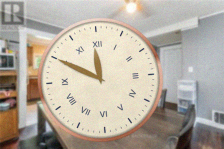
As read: {"hour": 11, "minute": 50}
